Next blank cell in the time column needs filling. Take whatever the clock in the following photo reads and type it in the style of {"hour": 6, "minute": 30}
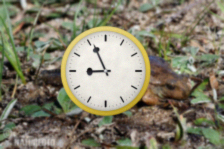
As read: {"hour": 8, "minute": 56}
